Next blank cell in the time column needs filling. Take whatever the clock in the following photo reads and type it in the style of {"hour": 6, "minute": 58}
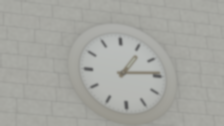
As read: {"hour": 1, "minute": 14}
